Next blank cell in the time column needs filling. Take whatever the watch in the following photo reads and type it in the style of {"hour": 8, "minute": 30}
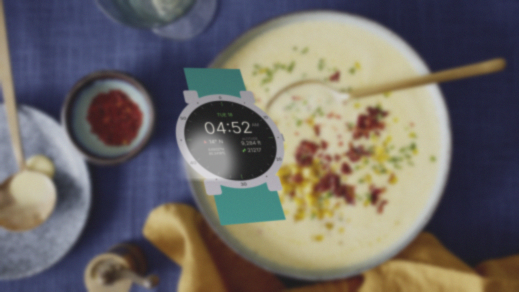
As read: {"hour": 4, "minute": 52}
